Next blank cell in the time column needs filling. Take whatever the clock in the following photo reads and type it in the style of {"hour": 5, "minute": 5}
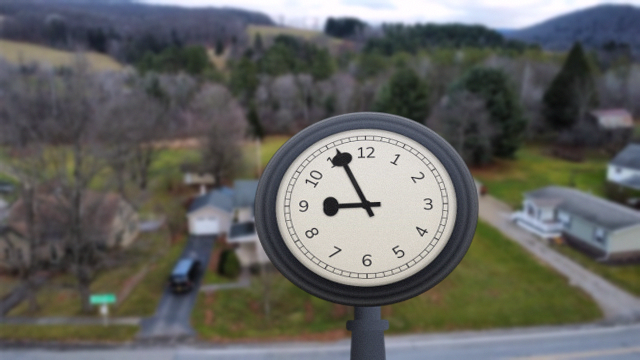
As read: {"hour": 8, "minute": 56}
